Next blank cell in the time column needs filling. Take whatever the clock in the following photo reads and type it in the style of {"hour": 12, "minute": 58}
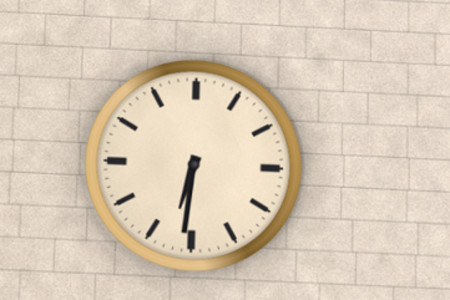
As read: {"hour": 6, "minute": 31}
